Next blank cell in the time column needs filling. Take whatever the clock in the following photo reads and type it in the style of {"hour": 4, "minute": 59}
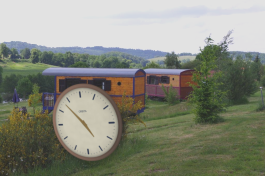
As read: {"hour": 4, "minute": 53}
